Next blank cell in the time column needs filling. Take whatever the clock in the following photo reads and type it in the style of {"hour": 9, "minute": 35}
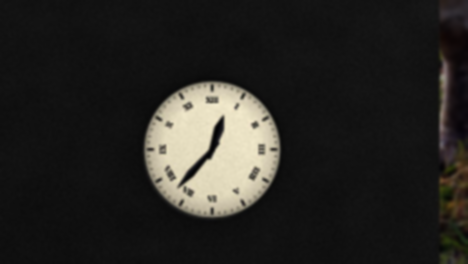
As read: {"hour": 12, "minute": 37}
